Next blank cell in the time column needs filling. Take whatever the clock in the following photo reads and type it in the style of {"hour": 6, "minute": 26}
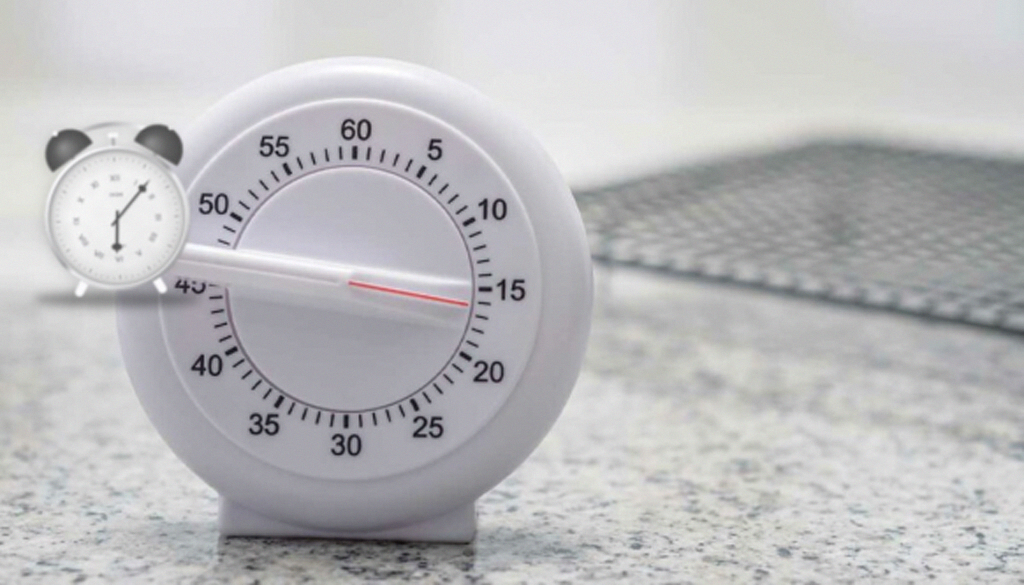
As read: {"hour": 6, "minute": 7}
